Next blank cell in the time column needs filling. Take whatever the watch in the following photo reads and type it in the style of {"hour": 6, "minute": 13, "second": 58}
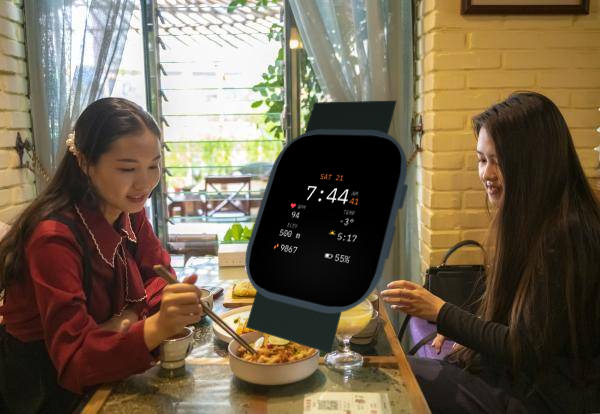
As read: {"hour": 7, "minute": 44, "second": 41}
